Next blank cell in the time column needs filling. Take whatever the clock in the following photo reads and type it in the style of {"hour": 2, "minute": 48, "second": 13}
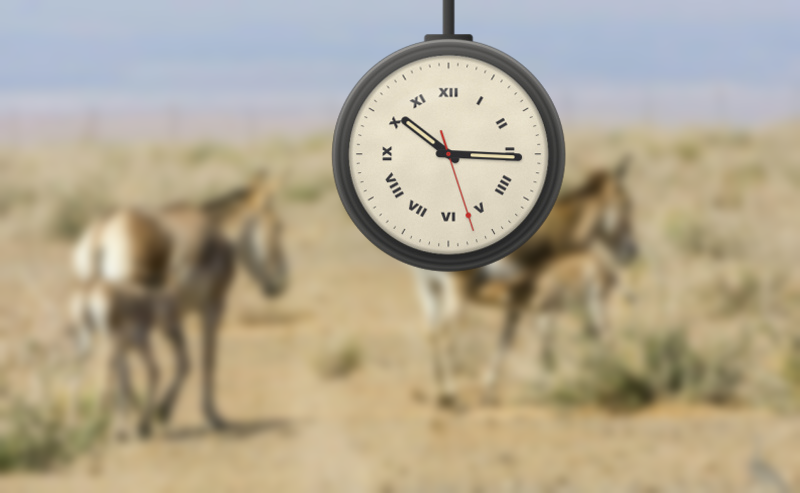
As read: {"hour": 10, "minute": 15, "second": 27}
